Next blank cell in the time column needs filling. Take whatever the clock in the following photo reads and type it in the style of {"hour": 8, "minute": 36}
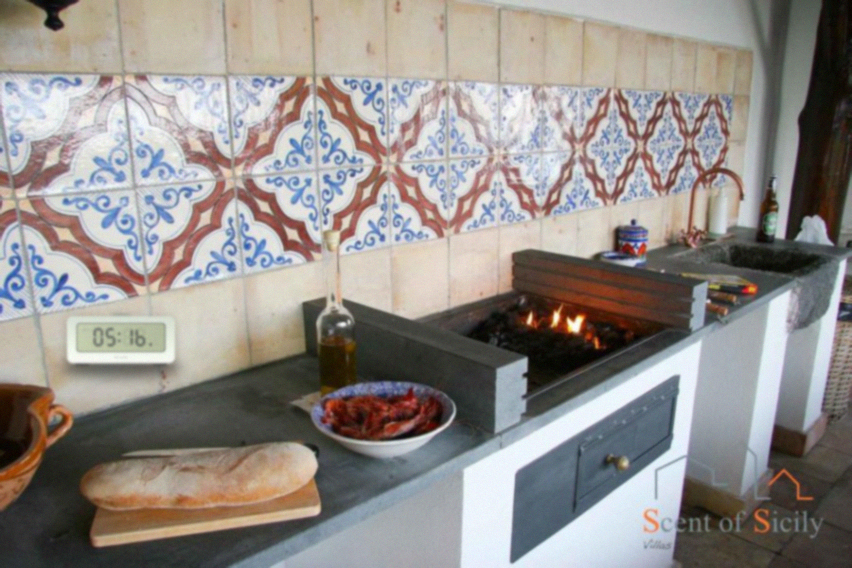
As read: {"hour": 5, "minute": 16}
